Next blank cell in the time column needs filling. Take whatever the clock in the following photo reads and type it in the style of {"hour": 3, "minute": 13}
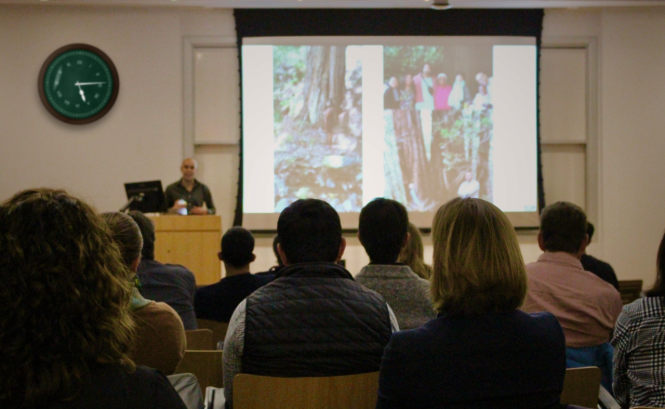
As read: {"hour": 5, "minute": 14}
